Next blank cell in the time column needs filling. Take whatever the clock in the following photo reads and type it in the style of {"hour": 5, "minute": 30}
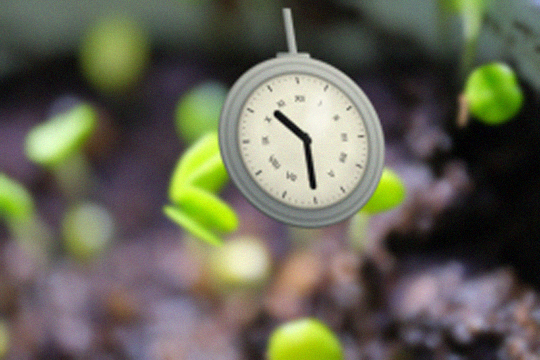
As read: {"hour": 10, "minute": 30}
